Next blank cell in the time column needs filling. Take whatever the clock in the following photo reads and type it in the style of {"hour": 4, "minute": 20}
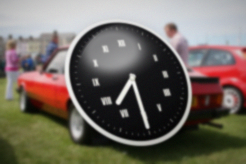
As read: {"hour": 7, "minute": 30}
